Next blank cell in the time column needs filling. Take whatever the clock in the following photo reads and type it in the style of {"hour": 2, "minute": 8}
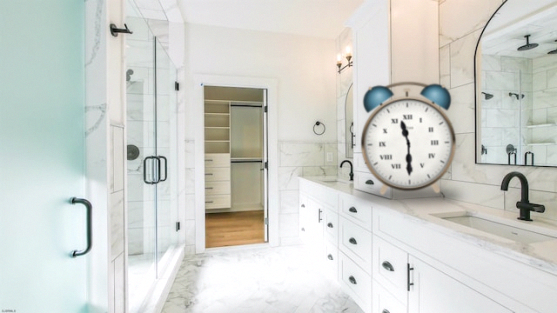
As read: {"hour": 11, "minute": 30}
